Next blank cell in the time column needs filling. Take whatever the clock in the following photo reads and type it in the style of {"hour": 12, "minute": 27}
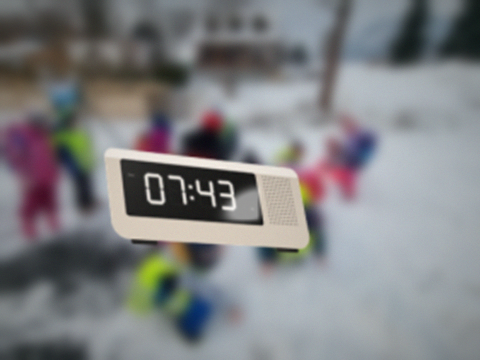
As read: {"hour": 7, "minute": 43}
